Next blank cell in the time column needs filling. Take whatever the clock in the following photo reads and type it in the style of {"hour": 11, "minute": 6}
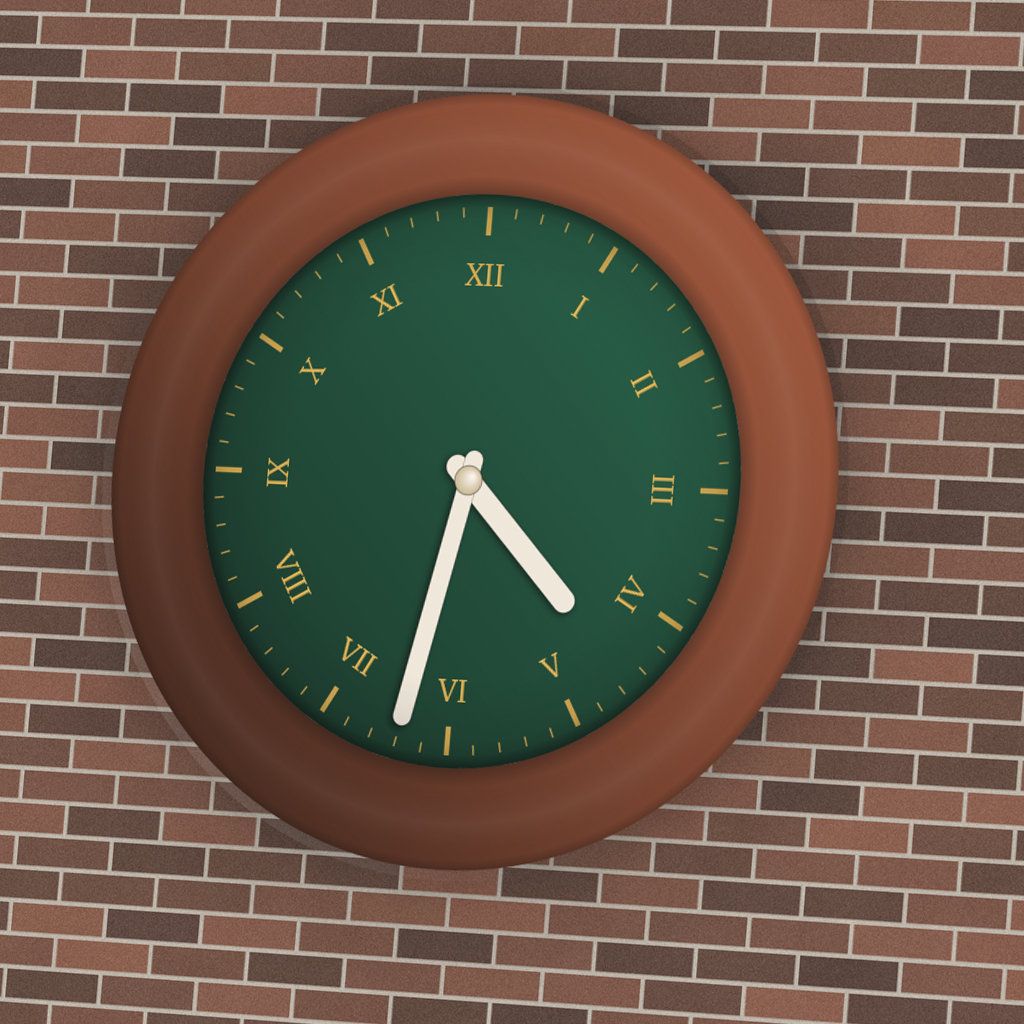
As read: {"hour": 4, "minute": 32}
